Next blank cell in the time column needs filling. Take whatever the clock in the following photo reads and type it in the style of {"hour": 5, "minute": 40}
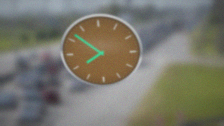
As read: {"hour": 7, "minute": 52}
